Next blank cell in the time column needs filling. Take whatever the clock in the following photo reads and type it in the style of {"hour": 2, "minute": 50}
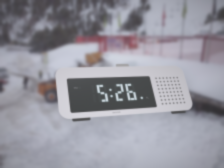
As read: {"hour": 5, "minute": 26}
